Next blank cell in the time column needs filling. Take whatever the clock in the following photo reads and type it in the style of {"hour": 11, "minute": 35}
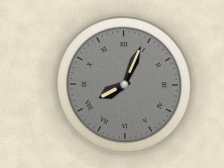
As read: {"hour": 8, "minute": 4}
